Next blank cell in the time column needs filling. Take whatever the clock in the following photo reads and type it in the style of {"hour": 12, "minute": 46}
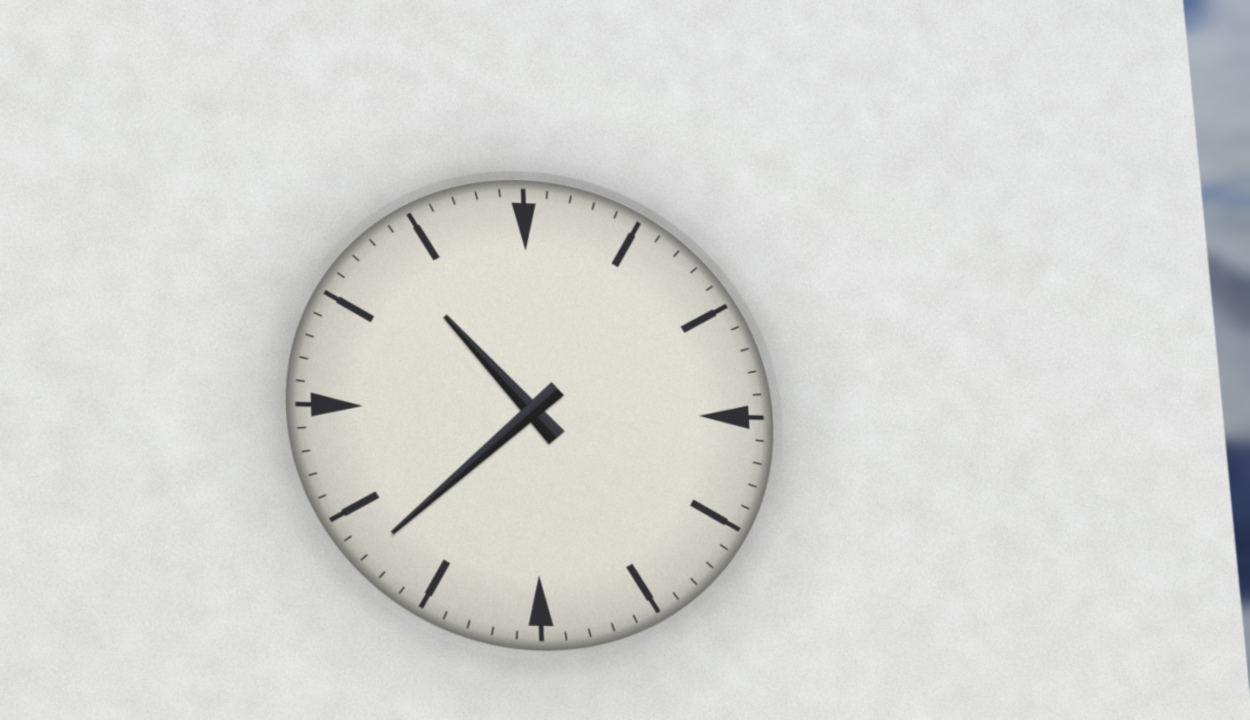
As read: {"hour": 10, "minute": 38}
